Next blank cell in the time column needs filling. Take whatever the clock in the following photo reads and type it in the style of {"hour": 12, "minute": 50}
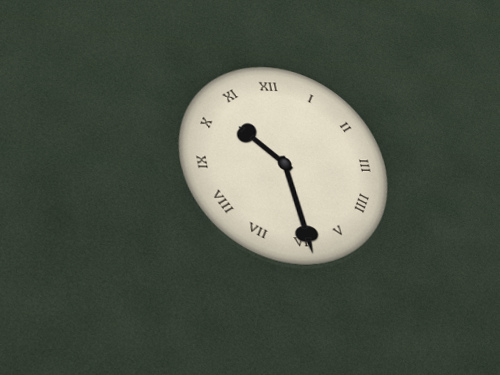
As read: {"hour": 10, "minute": 29}
